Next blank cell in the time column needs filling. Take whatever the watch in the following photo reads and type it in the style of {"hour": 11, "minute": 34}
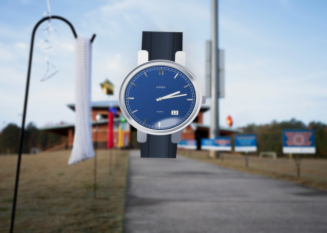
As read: {"hour": 2, "minute": 13}
